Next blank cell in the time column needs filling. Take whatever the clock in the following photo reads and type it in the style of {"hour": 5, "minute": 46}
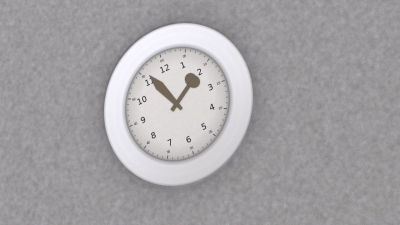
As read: {"hour": 1, "minute": 56}
